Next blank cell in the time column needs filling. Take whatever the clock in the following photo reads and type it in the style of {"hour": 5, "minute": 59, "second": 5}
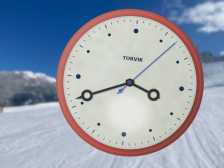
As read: {"hour": 3, "minute": 41, "second": 7}
